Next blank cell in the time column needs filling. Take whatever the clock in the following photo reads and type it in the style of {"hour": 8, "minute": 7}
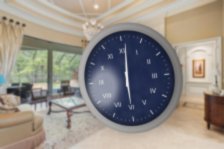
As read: {"hour": 6, "minute": 1}
